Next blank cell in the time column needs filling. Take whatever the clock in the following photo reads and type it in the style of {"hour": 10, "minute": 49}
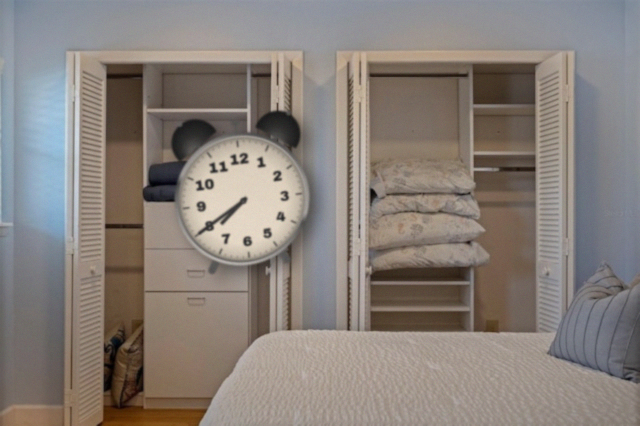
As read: {"hour": 7, "minute": 40}
